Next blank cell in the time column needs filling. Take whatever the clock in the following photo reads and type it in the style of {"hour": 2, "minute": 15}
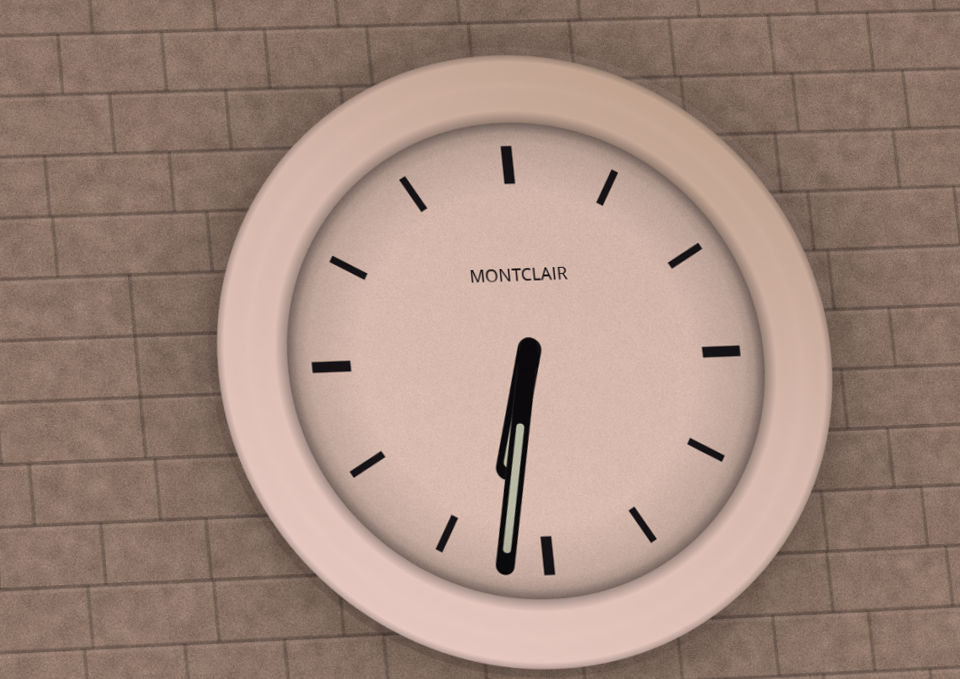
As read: {"hour": 6, "minute": 32}
